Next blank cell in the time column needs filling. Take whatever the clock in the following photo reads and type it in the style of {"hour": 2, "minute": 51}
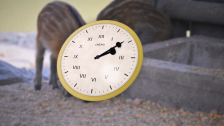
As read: {"hour": 2, "minute": 9}
